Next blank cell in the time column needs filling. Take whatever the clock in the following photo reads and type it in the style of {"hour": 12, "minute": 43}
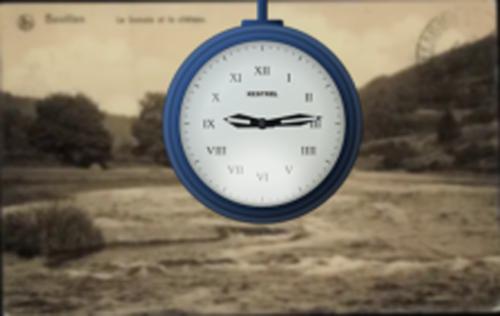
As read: {"hour": 9, "minute": 14}
